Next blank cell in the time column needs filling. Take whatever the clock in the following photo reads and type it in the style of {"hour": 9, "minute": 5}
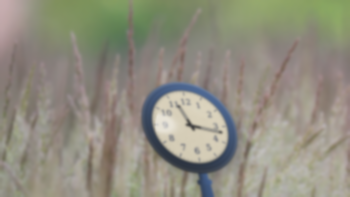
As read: {"hour": 11, "minute": 17}
